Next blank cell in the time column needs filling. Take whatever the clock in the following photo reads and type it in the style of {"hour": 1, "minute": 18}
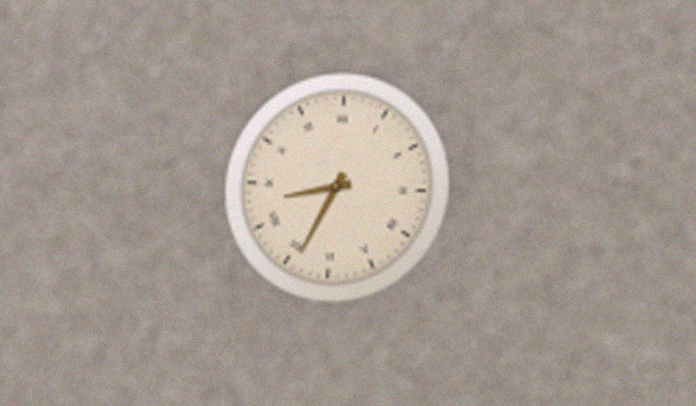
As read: {"hour": 8, "minute": 34}
